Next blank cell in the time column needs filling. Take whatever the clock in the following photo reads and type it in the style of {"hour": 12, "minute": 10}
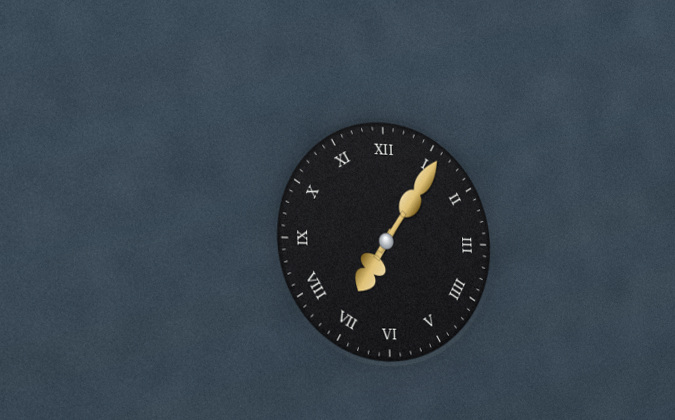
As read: {"hour": 7, "minute": 6}
